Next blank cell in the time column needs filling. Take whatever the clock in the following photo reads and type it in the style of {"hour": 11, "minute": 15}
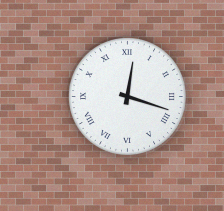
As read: {"hour": 12, "minute": 18}
